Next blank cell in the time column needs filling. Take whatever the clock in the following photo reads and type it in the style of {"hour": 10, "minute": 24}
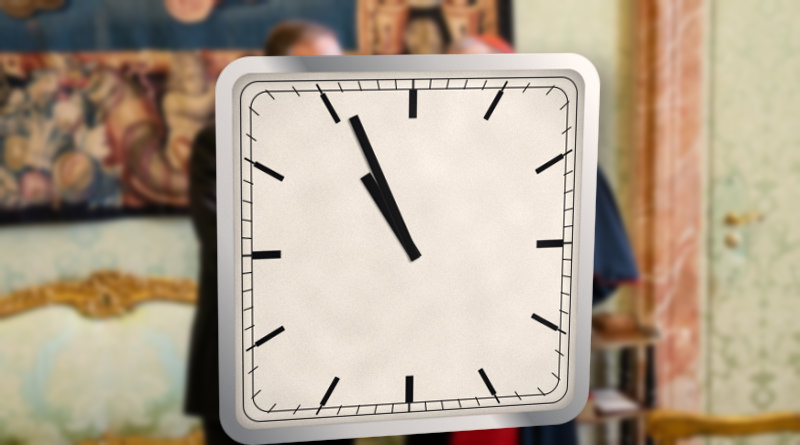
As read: {"hour": 10, "minute": 56}
